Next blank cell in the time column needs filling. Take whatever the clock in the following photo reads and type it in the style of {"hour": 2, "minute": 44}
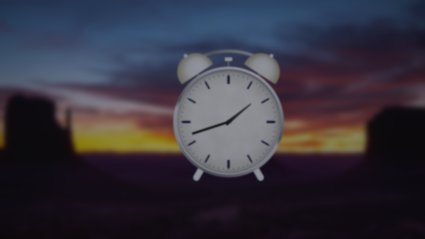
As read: {"hour": 1, "minute": 42}
